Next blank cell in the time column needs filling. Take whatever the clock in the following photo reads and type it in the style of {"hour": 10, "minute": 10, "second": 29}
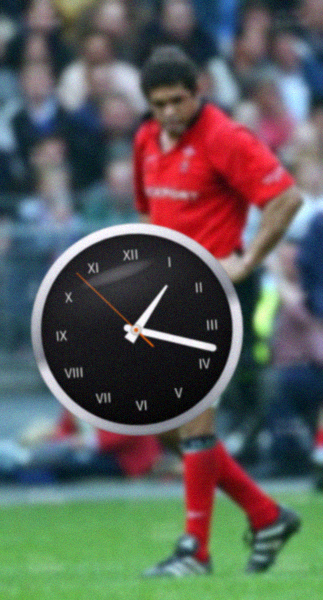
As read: {"hour": 1, "minute": 17, "second": 53}
